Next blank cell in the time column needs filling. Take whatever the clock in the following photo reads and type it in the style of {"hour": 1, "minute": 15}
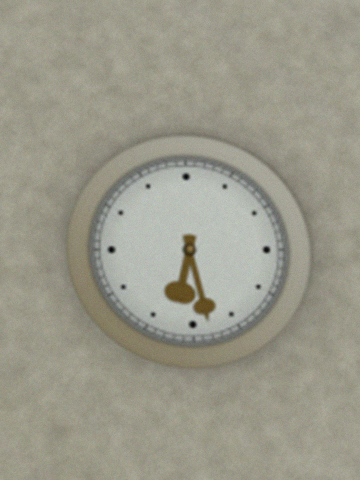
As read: {"hour": 6, "minute": 28}
